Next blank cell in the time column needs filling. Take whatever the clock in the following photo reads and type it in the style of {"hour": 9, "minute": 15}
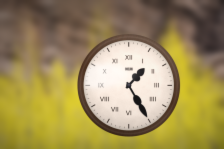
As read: {"hour": 1, "minute": 25}
